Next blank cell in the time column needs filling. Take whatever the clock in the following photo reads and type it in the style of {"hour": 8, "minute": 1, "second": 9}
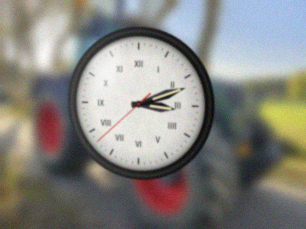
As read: {"hour": 3, "minute": 11, "second": 38}
